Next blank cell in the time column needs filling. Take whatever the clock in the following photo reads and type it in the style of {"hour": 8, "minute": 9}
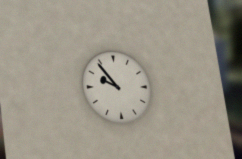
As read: {"hour": 9, "minute": 54}
